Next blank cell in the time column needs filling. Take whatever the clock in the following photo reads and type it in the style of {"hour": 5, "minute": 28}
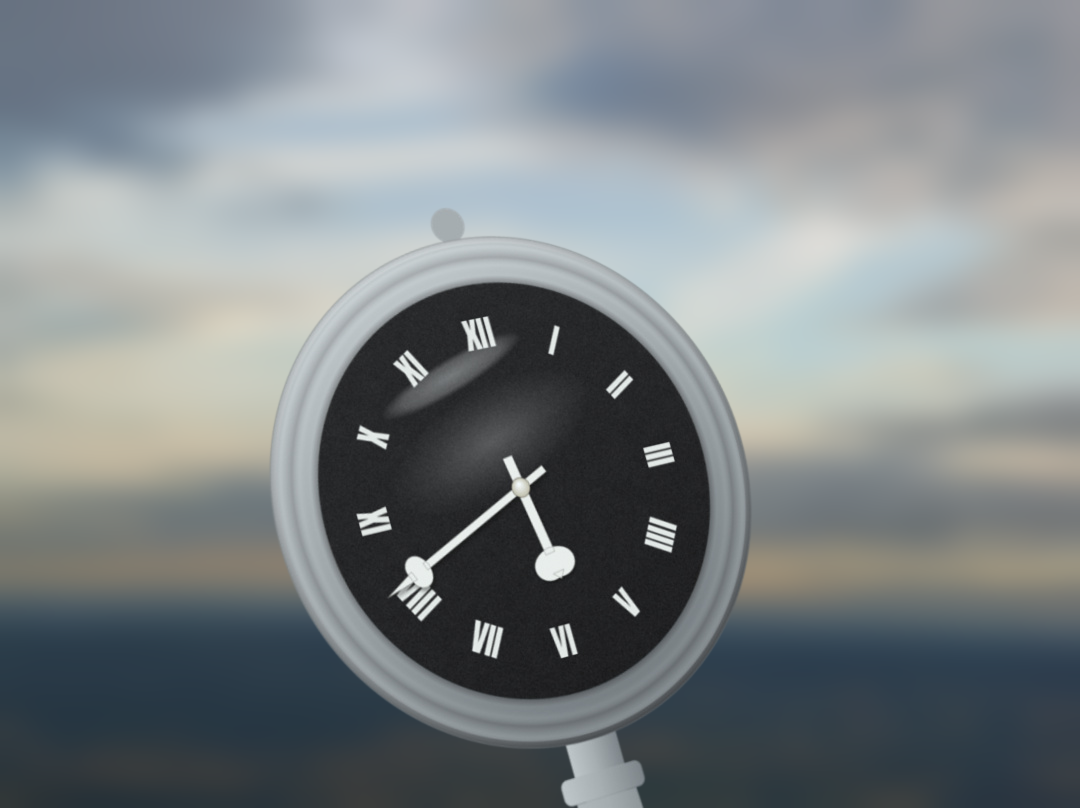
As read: {"hour": 5, "minute": 41}
